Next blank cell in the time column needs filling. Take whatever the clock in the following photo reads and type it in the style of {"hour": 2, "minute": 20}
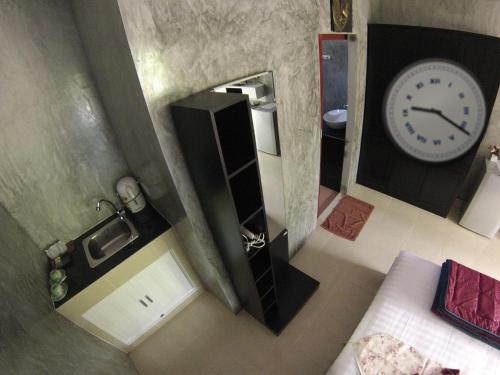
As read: {"hour": 9, "minute": 21}
